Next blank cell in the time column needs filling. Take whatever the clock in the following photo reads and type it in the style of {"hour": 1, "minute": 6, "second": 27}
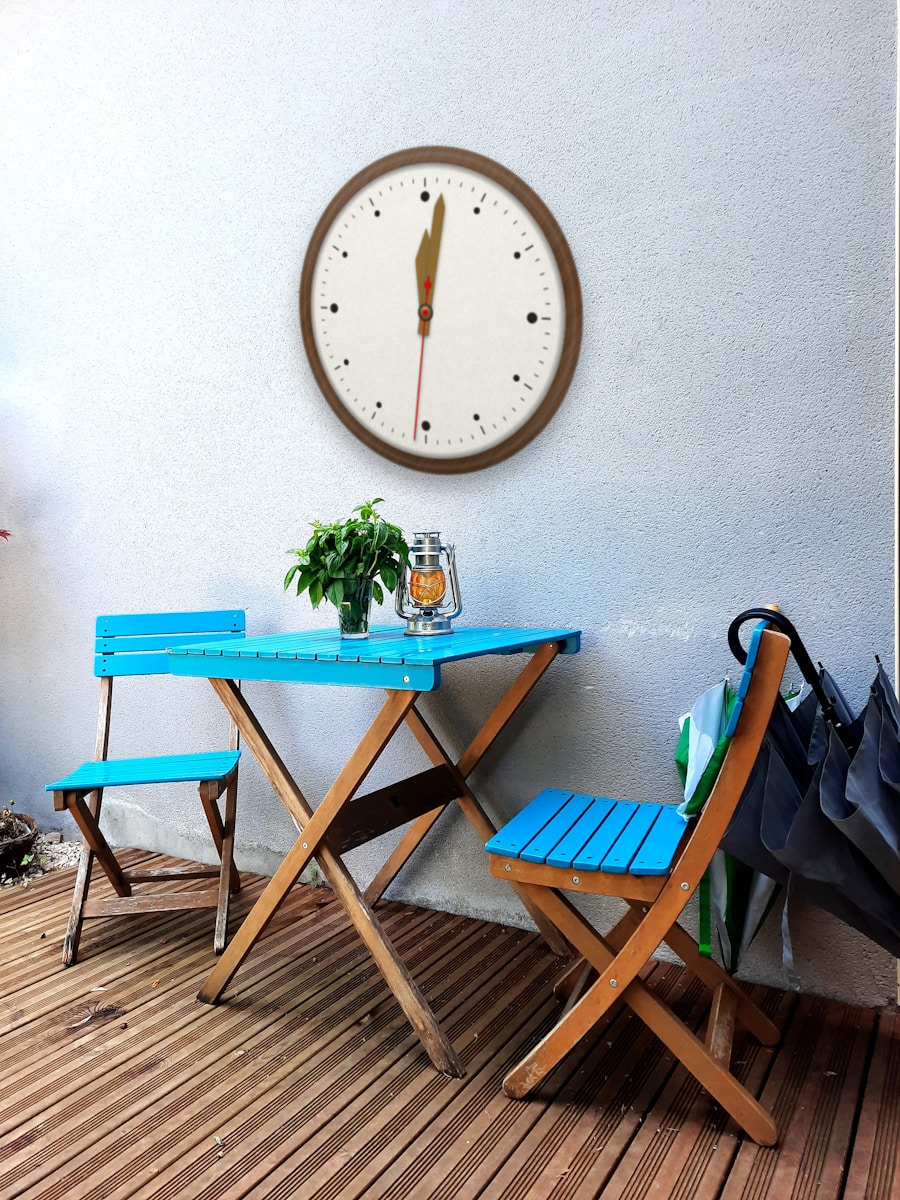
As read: {"hour": 12, "minute": 1, "second": 31}
